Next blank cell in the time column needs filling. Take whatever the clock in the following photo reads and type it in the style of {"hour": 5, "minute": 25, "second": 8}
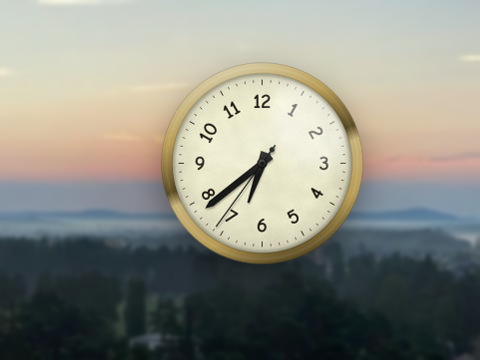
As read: {"hour": 6, "minute": 38, "second": 36}
